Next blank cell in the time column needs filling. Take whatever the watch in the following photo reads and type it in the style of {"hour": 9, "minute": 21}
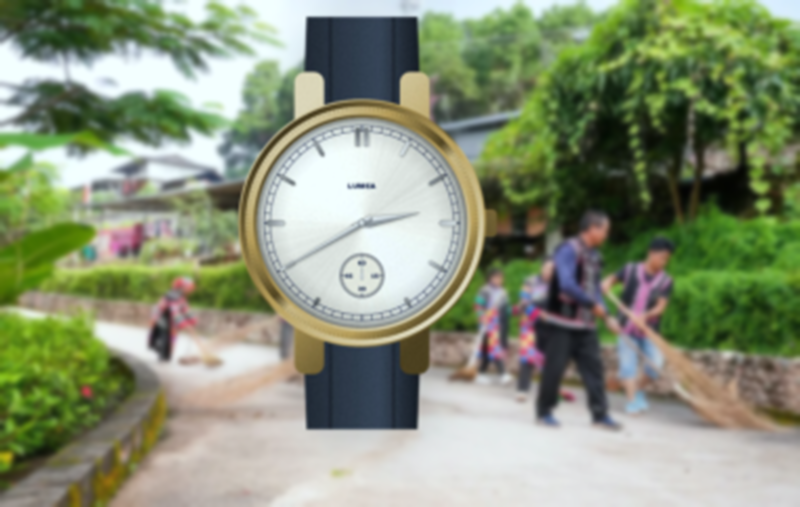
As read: {"hour": 2, "minute": 40}
